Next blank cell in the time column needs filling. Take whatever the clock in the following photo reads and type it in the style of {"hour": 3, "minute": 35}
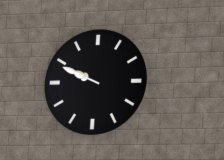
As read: {"hour": 9, "minute": 49}
